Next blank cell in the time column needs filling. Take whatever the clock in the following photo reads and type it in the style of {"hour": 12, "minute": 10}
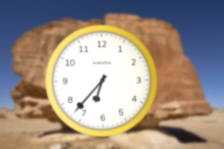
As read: {"hour": 6, "minute": 37}
